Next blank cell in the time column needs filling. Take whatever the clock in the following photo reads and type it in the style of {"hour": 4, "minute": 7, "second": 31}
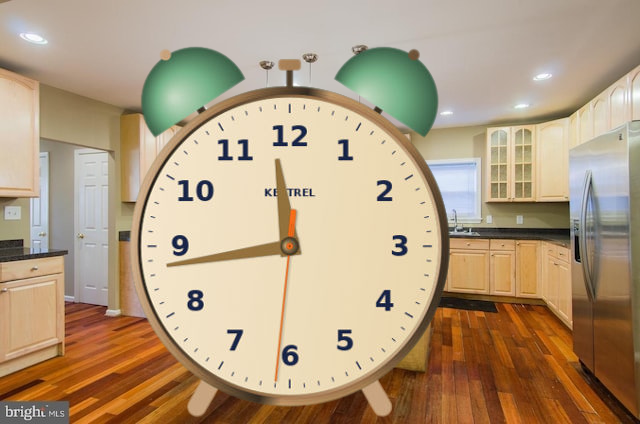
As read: {"hour": 11, "minute": 43, "second": 31}
